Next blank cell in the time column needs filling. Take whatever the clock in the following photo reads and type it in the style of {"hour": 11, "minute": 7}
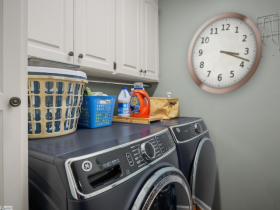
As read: {"hour": 3, "minute": 18}
